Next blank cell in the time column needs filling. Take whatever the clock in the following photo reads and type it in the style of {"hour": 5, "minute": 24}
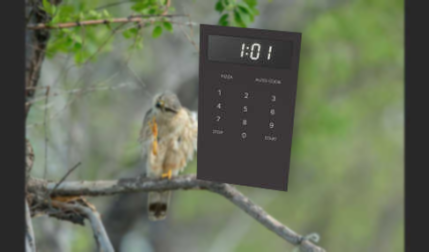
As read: {"hour": 1, "minute": 1}
